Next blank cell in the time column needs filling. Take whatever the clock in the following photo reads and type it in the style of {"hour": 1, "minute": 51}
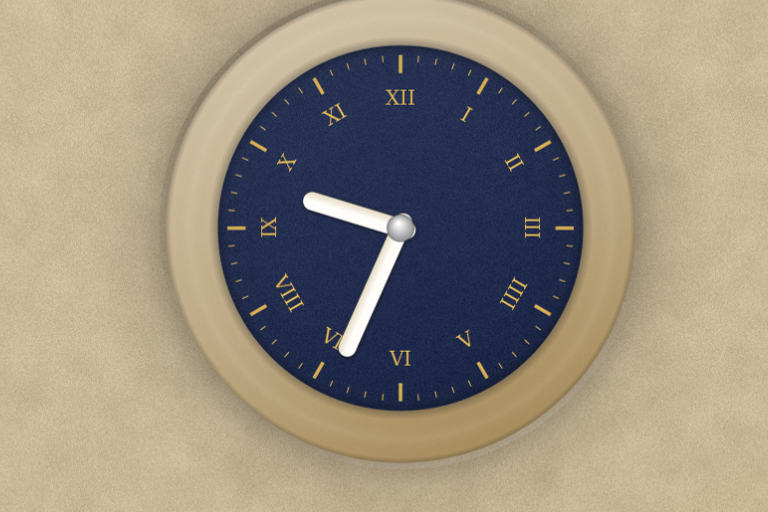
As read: {"hour": 9, "minute": 34}
